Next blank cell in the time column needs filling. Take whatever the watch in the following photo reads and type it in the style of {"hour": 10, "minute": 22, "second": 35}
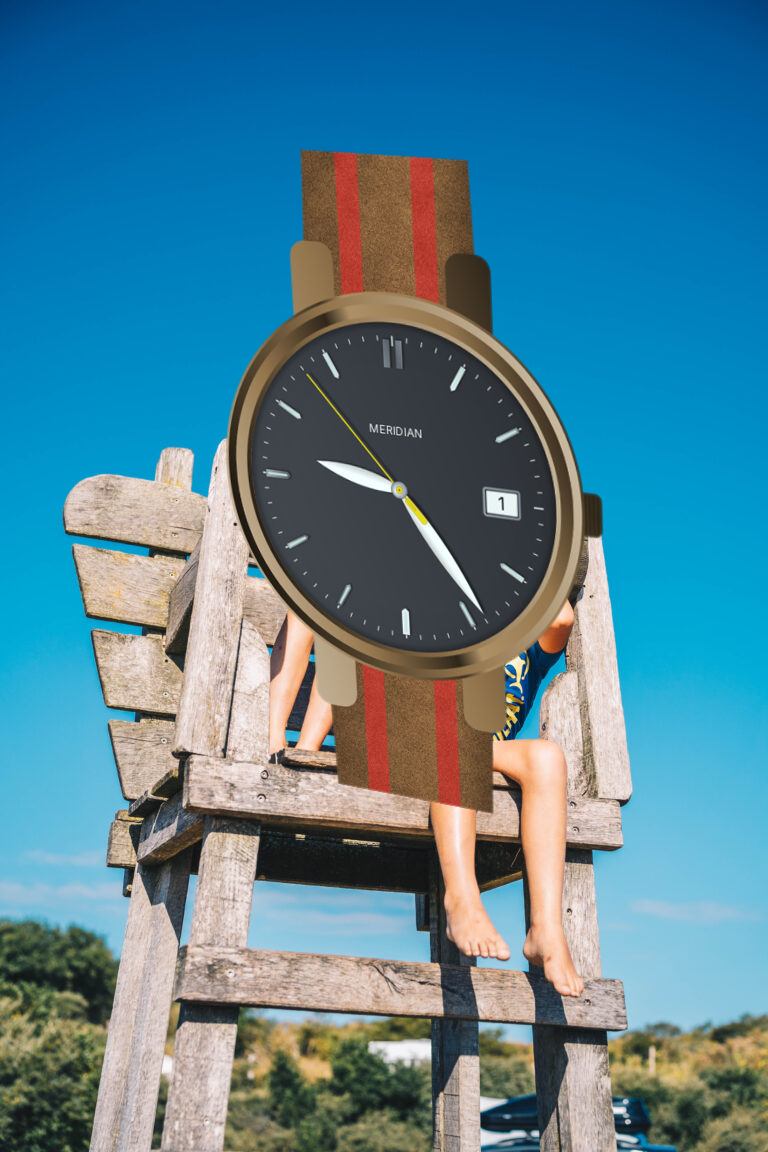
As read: {"hour": 9, "minute": 23, "second": 53}
